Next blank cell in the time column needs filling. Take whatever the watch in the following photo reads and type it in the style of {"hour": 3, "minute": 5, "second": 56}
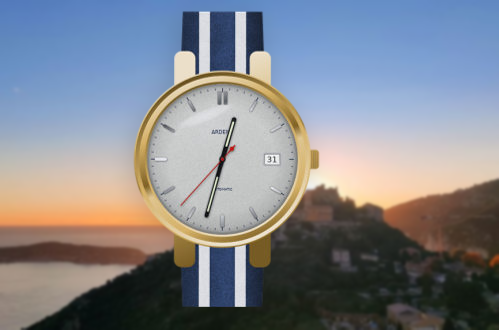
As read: {"hour": 12, "minute": 32, "second": 37}
